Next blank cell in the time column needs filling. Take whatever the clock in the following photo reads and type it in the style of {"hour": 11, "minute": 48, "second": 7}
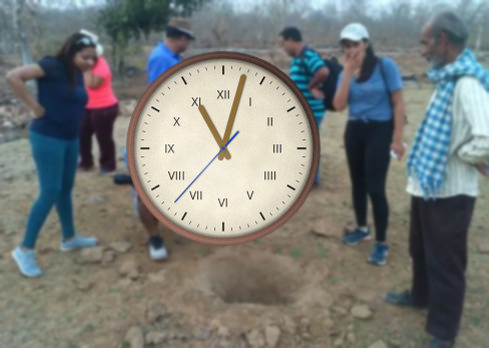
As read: {"hour": 11, "minute": 2, "second": 37}
